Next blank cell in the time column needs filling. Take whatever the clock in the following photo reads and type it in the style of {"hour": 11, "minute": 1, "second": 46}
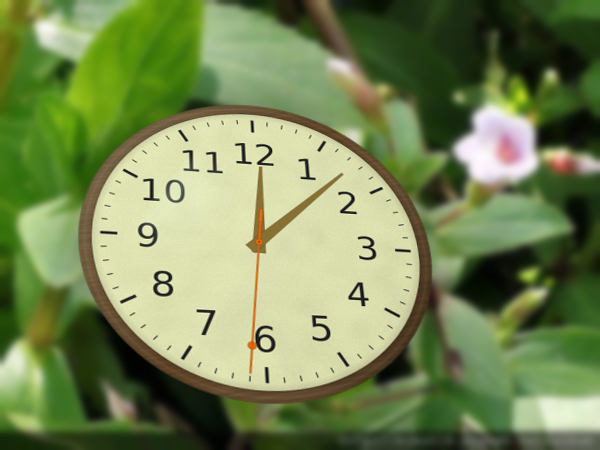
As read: {"hour": 12, "minute": 7, "second": 31}
